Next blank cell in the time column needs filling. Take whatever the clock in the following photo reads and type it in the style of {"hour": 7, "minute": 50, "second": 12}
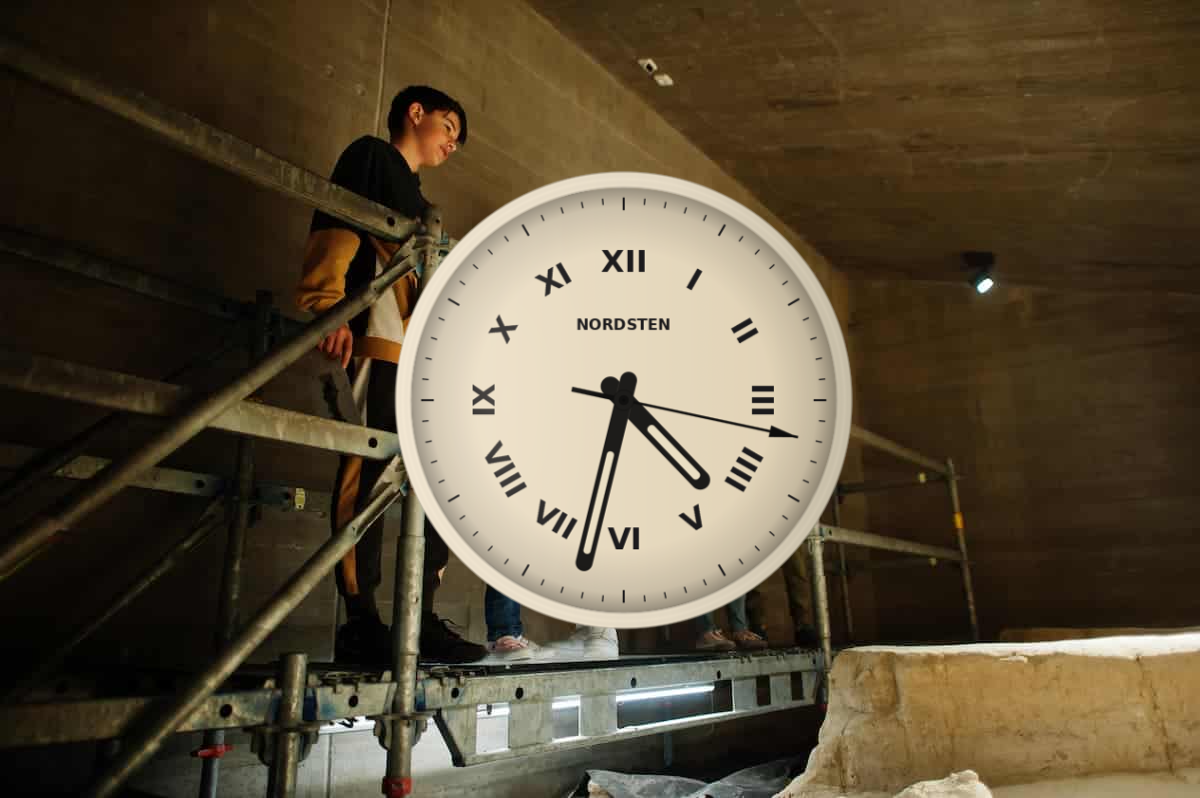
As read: {"hour": 4, "minute": 32, "second": 17}
